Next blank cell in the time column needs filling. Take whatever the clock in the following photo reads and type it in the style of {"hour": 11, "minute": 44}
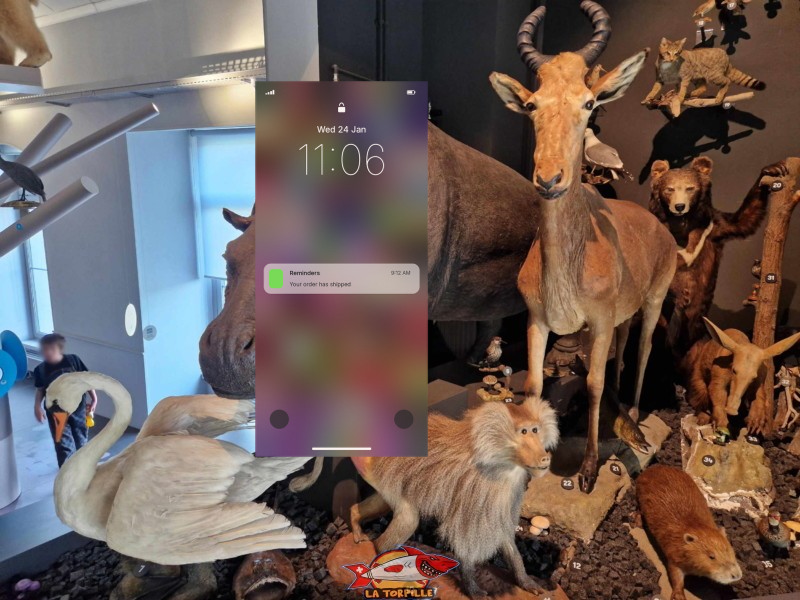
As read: {"hour": 11, "minute": 6}
